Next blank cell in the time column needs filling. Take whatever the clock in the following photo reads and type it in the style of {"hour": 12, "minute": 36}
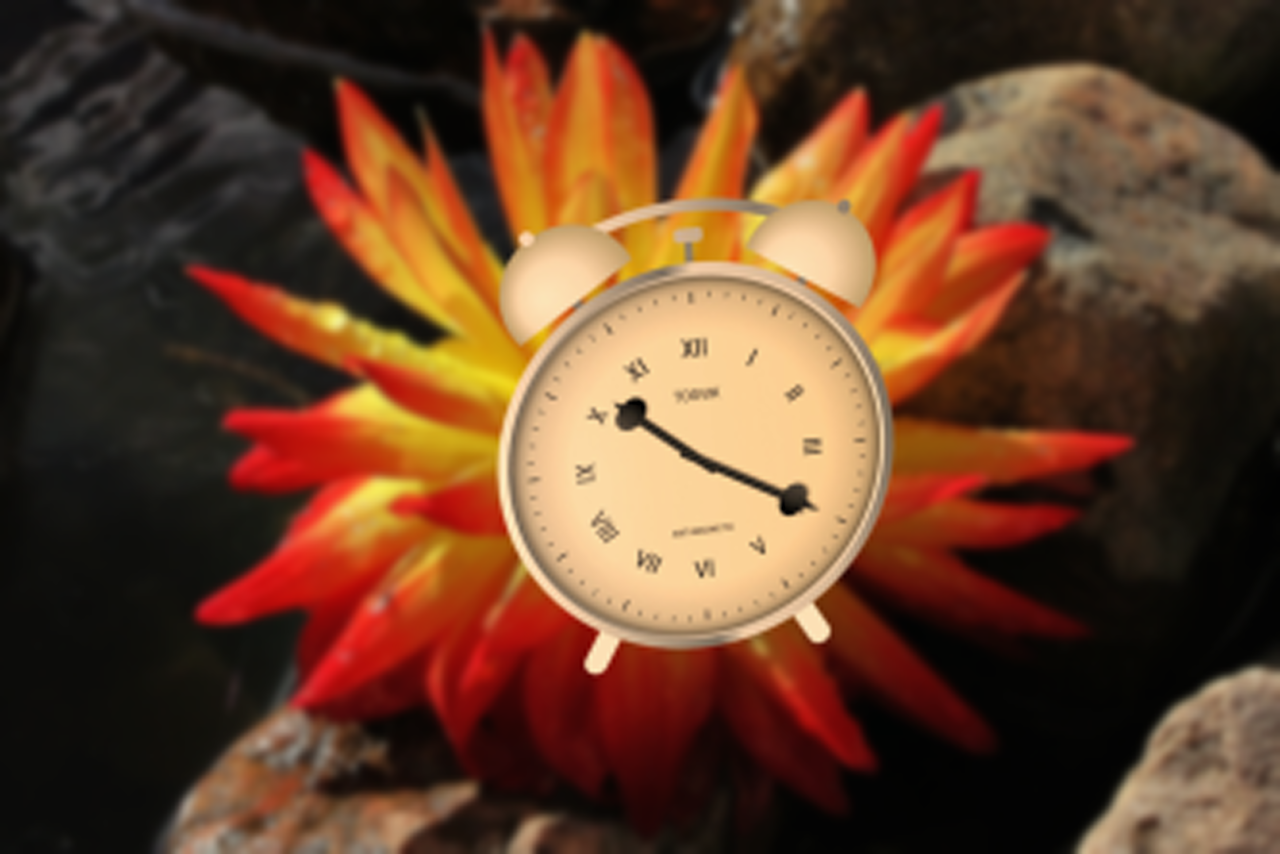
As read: {"hour": 10, "minute": 20}
